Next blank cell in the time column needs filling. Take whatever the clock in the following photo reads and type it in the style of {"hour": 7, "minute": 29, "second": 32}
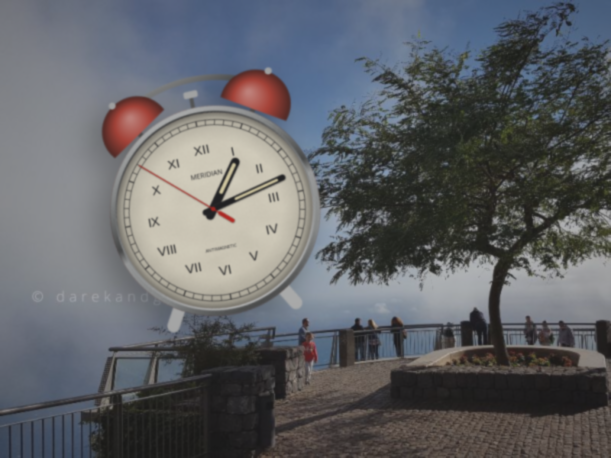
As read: {"hour": 1, "minute": 12, "second": 52}
